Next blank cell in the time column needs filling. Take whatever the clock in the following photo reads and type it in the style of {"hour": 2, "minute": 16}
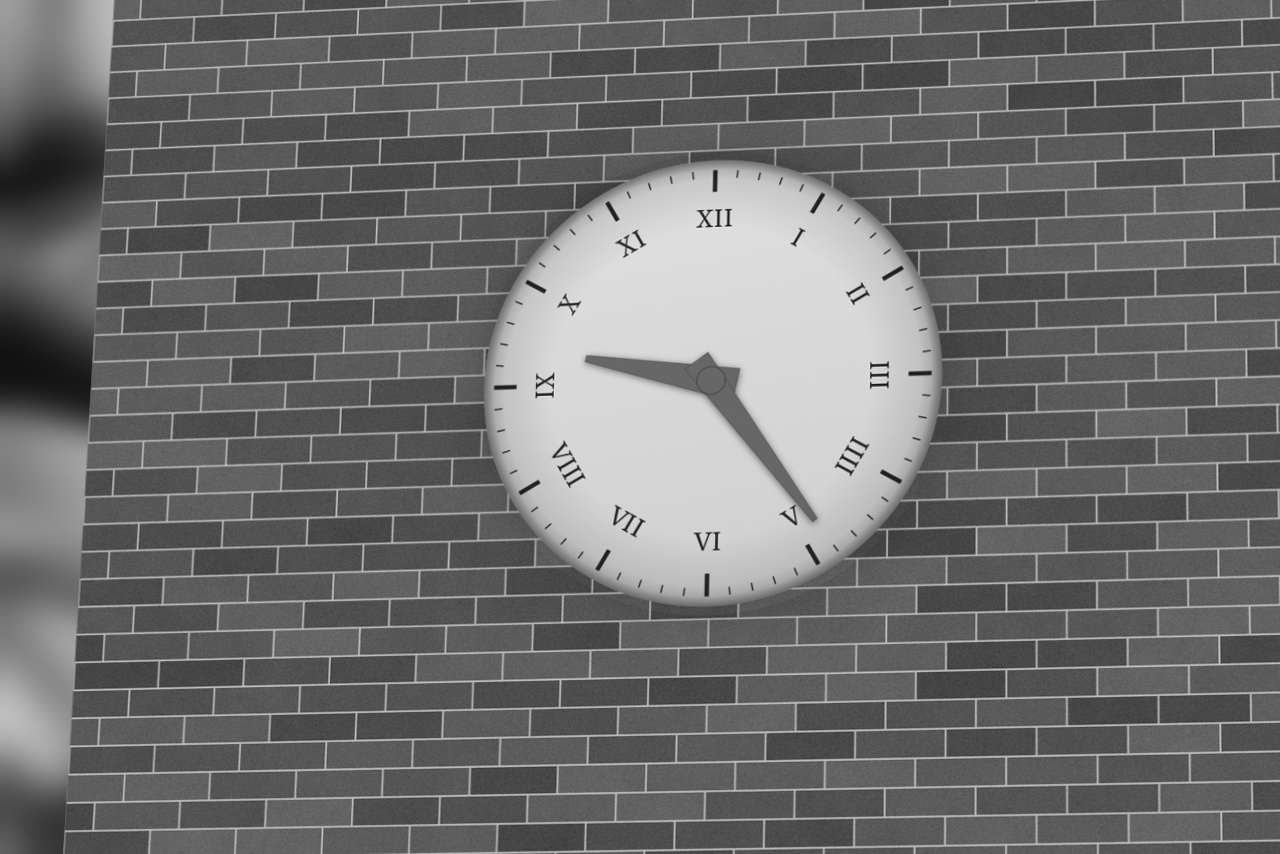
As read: {"hour": 9, "minute": 24}
